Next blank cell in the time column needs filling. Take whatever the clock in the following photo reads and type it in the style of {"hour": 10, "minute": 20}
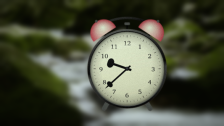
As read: {"hour": 9, "minute": 38}
